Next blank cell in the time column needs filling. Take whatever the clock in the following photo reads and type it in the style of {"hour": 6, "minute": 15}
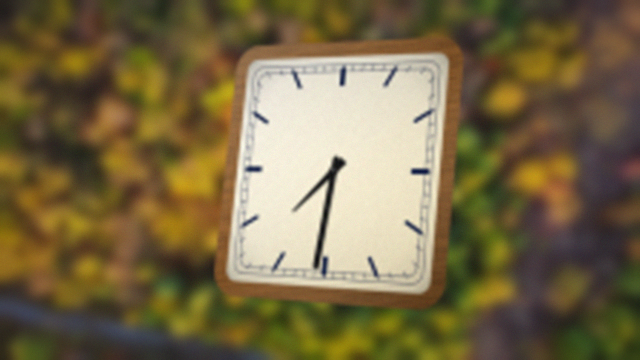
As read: {"hour": 7, "minute": 31}
